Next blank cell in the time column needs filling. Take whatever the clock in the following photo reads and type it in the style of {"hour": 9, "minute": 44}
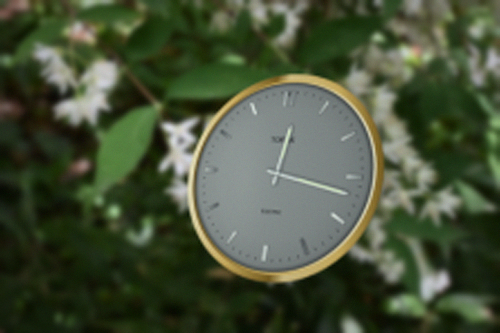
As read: {"hour": 12, "minute": 17}
